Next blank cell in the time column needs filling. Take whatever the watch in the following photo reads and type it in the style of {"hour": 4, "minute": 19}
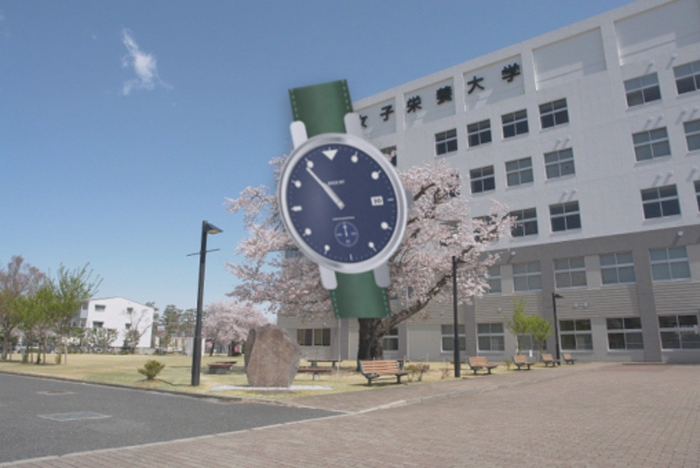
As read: {"hour": 10, "minute": 54}
